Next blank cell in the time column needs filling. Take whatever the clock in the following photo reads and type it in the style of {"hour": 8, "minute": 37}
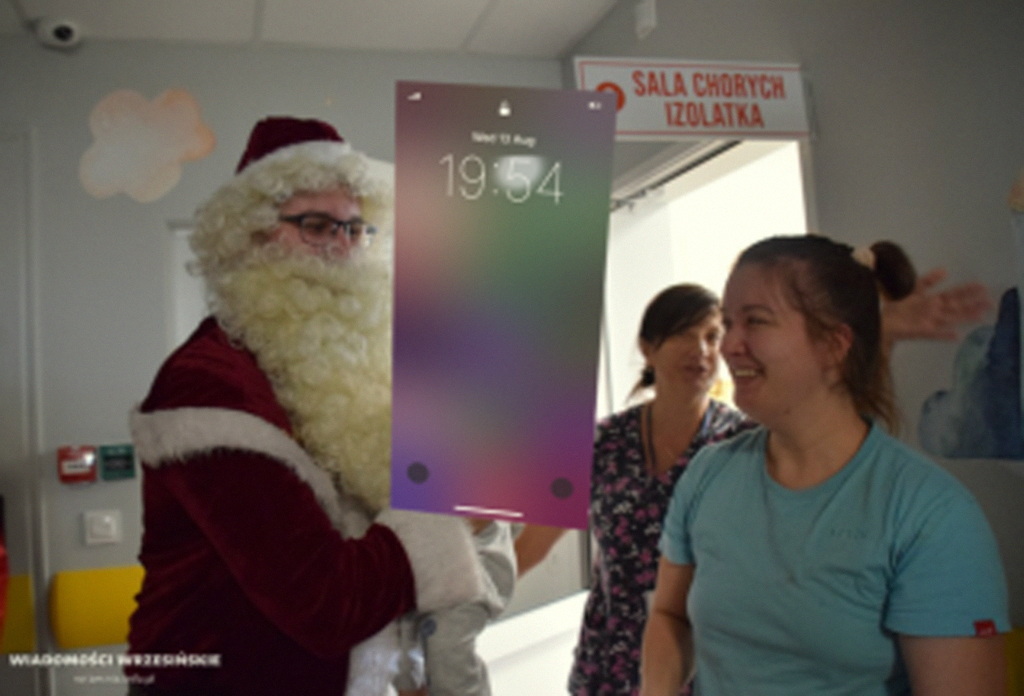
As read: {"hour": 19, "minute": 54}
